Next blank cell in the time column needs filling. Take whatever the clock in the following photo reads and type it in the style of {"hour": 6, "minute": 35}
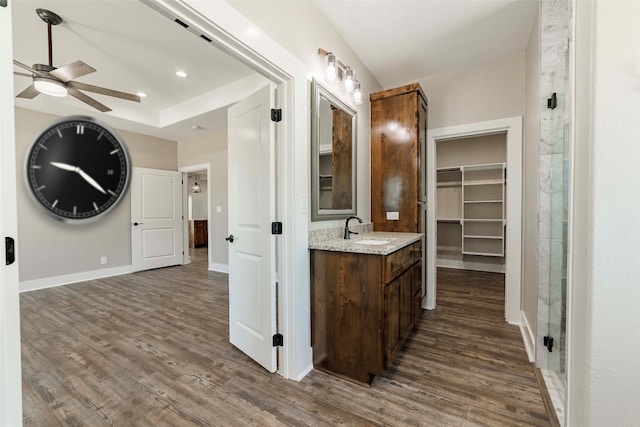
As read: {"hour": 9, "minute": 21}
